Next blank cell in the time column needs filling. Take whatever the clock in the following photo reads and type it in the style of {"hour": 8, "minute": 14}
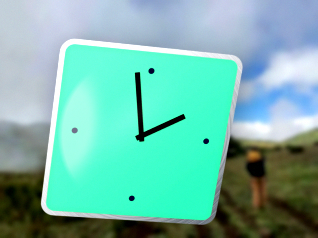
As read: {"hour": 1, "minute": 58}
